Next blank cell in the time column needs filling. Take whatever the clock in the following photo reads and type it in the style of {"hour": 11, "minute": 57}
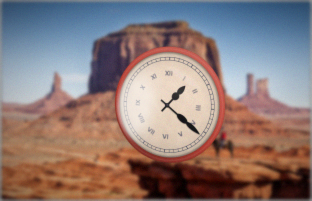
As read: {"hour": 1, "minute": 21}
